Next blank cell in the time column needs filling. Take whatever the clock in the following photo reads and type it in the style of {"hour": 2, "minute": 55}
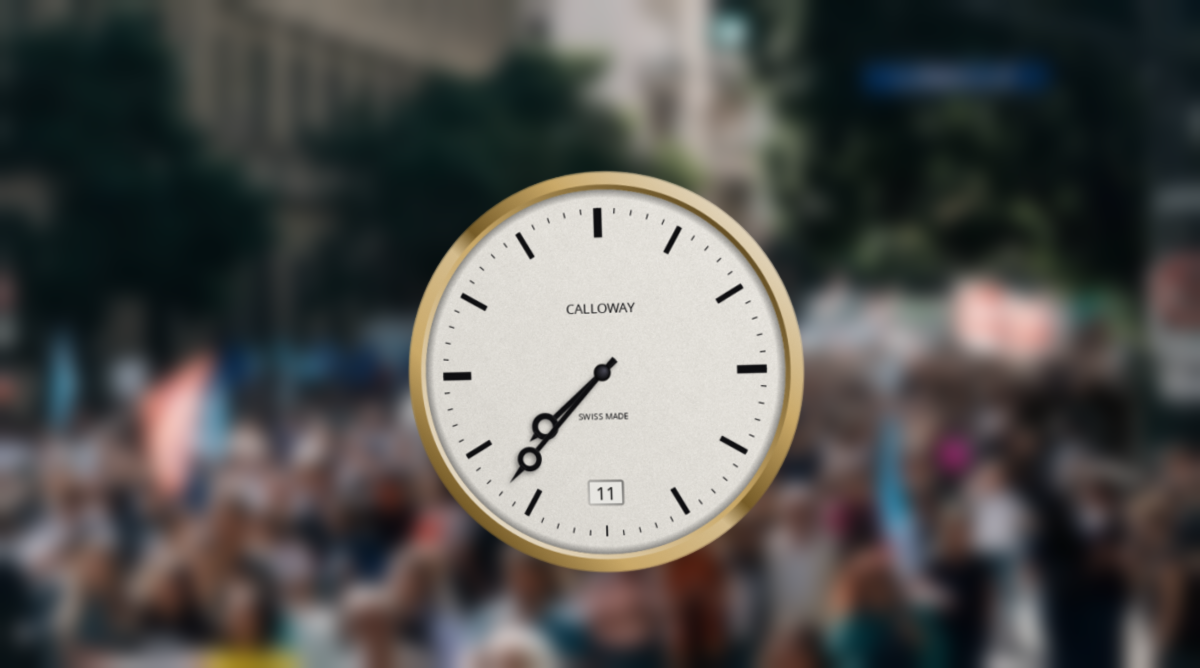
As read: {"hour": 7, "minute": 37}
